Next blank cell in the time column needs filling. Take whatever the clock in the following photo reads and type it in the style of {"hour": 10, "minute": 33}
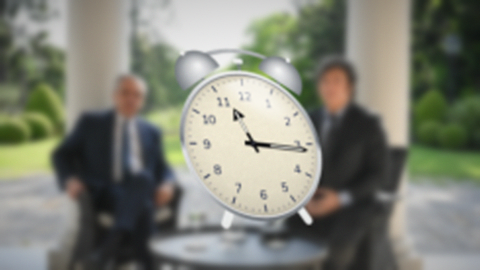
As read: {"hour": 11, "minute": 16}
